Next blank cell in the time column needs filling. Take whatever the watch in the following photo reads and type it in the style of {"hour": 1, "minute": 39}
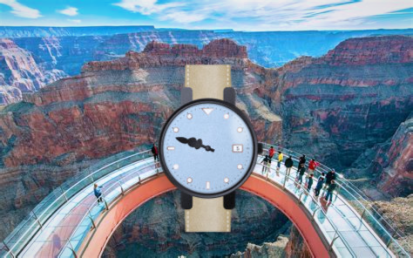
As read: {"hour": 9, "minute": 48}
